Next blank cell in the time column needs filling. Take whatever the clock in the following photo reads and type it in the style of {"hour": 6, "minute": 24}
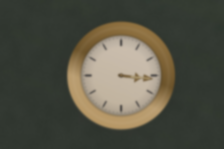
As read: {"hour": 3, "minute": 16}
